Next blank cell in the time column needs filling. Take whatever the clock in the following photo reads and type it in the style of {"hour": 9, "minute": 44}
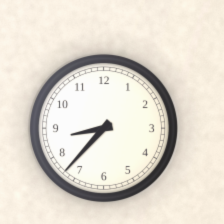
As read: {"hour": 8, "minute": 37}
